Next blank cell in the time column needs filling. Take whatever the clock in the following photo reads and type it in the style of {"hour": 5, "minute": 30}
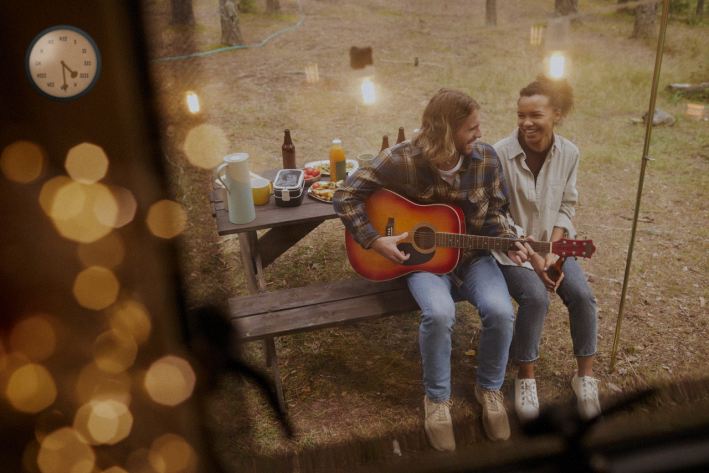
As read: {"hour": 4, "minute": 29}
